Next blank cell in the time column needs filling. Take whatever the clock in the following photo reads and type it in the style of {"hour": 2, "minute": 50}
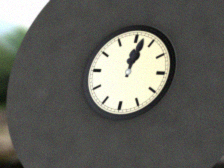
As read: {"hour": 12, "minute": 2}
